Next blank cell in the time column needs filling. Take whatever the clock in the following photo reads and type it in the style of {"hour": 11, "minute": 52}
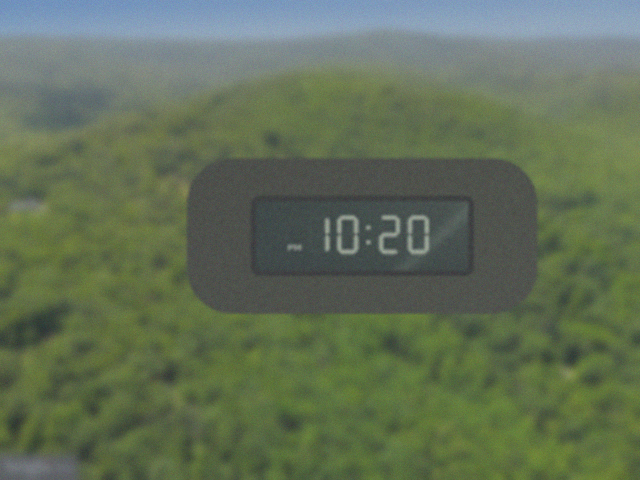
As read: {"hour": 10, "minute": 20}
